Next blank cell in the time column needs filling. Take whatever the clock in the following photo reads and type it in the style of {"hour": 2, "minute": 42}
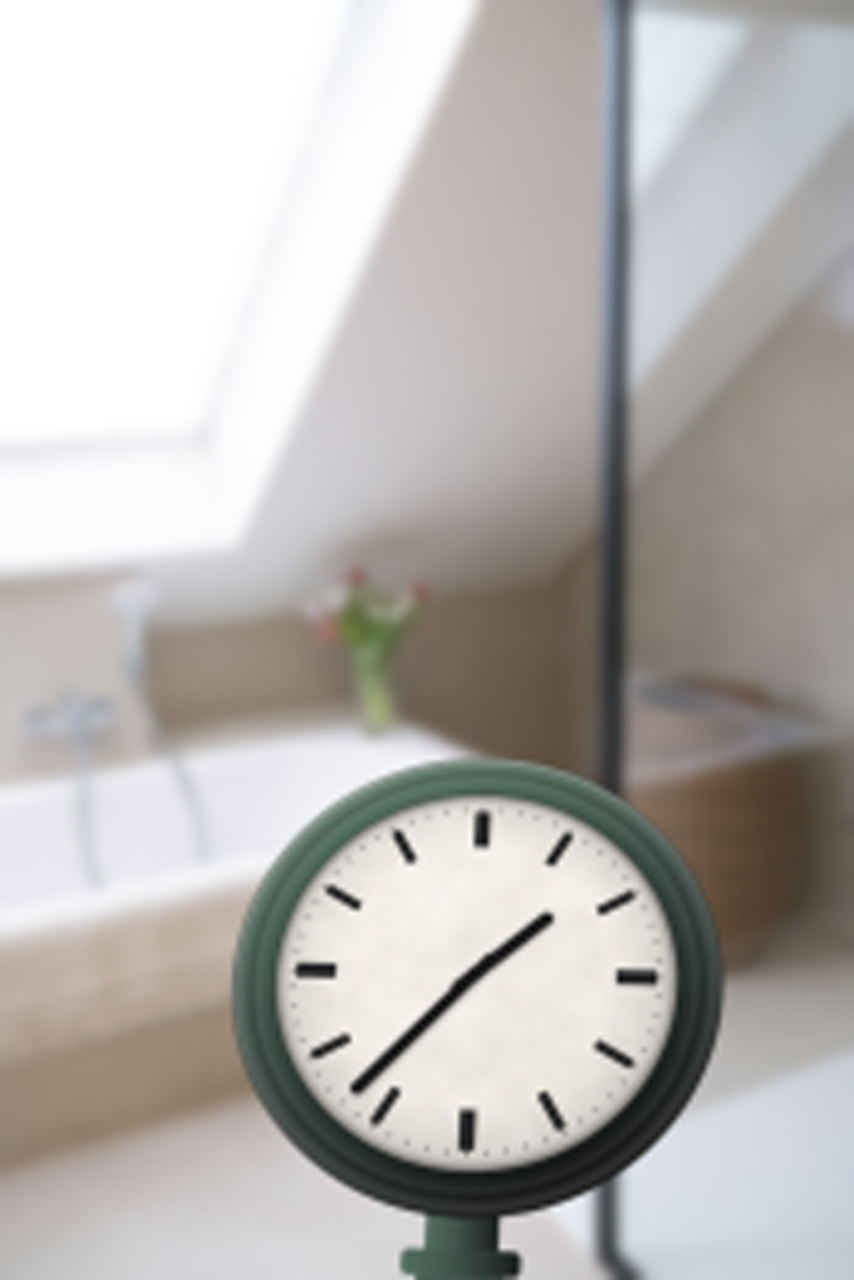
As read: {"hour": 1, "minute": 37}
